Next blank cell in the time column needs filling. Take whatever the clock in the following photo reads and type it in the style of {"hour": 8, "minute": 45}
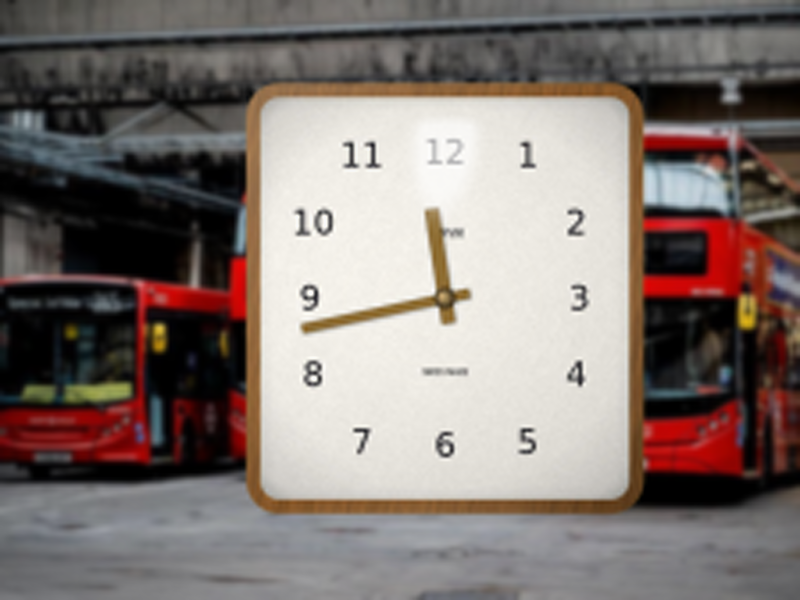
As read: {"hour": 11, "minute": 43}
